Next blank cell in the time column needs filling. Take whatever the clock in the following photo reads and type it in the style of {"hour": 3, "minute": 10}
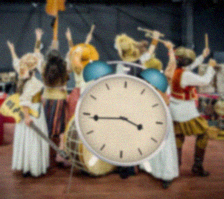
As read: {"hour": 3, "minute": 44}
